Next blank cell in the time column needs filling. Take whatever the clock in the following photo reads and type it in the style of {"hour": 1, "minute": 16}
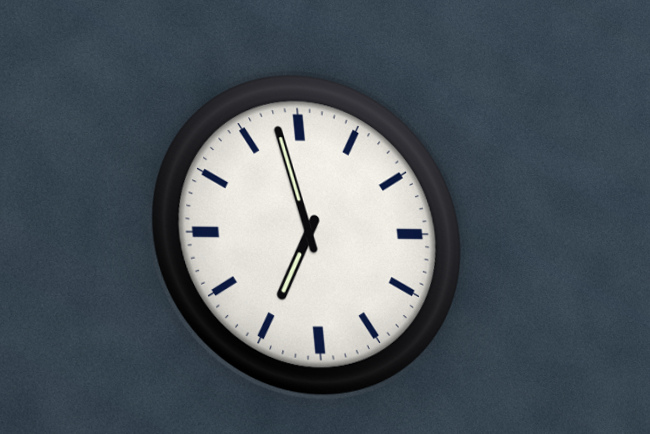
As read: {"hour": 6, "minute": 58}
